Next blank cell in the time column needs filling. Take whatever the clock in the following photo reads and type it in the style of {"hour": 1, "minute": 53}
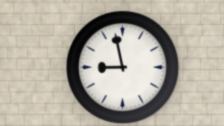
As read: {"hour": 8, "minute": 58}
